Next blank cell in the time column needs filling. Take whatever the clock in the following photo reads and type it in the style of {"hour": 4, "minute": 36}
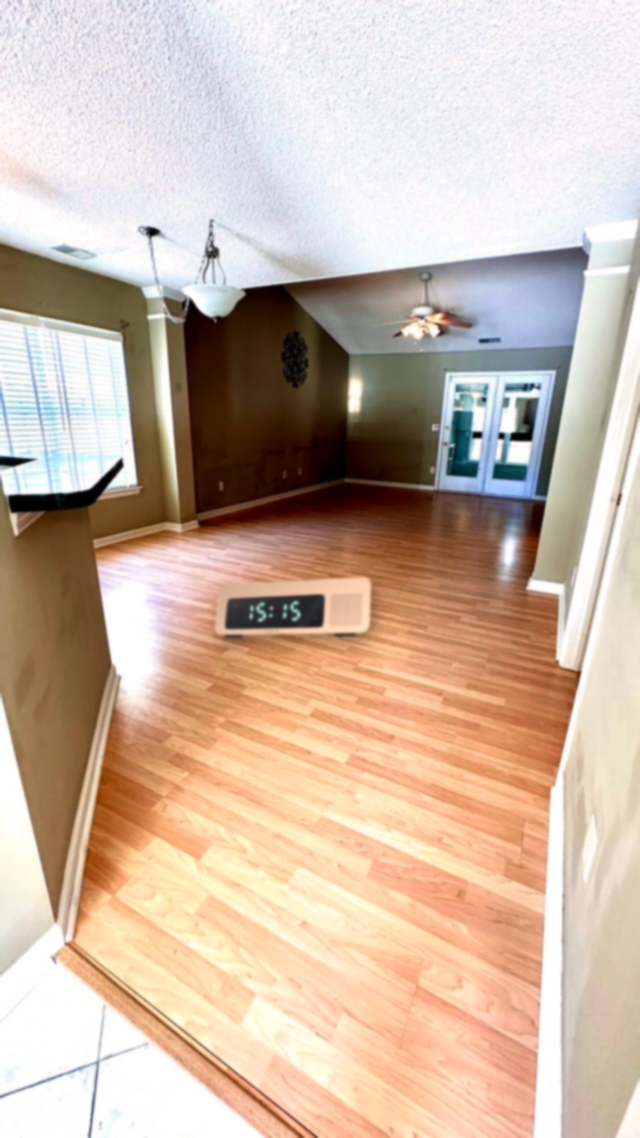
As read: {"hour": 15, "minute": 15}
